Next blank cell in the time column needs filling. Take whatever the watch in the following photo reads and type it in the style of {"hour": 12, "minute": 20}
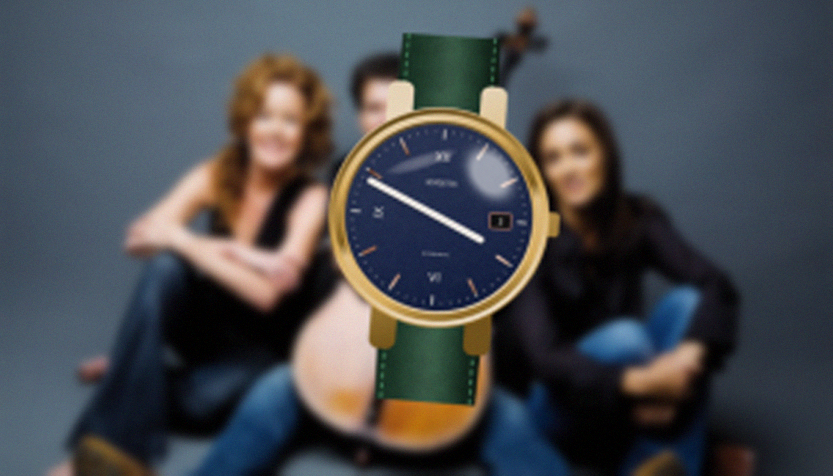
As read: {"hour": 3, "minute": 49}
